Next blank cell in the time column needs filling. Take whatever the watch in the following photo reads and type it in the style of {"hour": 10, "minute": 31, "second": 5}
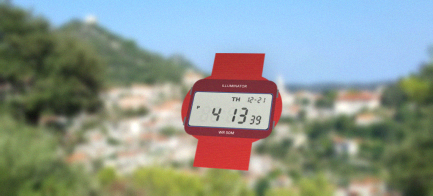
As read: {"hour": 4, "minute": 13, "second": 39}
